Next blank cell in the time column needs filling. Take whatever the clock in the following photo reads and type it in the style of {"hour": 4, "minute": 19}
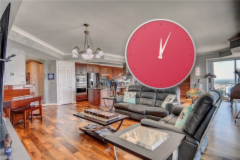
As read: {"hour": 12, "minute": 4}
